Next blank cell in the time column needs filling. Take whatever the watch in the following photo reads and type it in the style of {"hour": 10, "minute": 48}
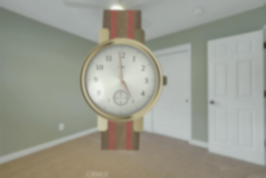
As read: {"hour": 4, "minute": 59}
